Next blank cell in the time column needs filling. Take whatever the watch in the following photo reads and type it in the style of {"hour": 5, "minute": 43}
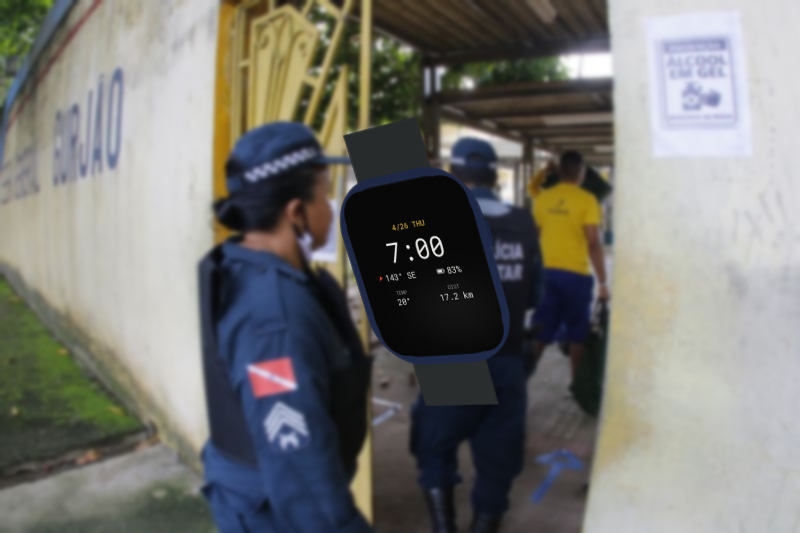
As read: {"hour": 7, "minute": 0}
